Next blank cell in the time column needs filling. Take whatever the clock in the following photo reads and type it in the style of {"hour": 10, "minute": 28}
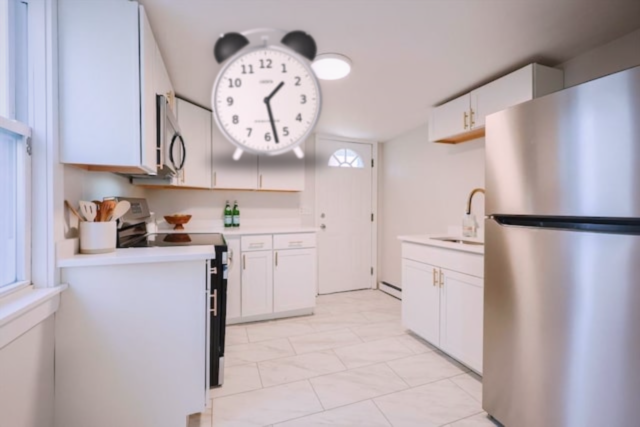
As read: {"hour": 1, "minute": 28}
